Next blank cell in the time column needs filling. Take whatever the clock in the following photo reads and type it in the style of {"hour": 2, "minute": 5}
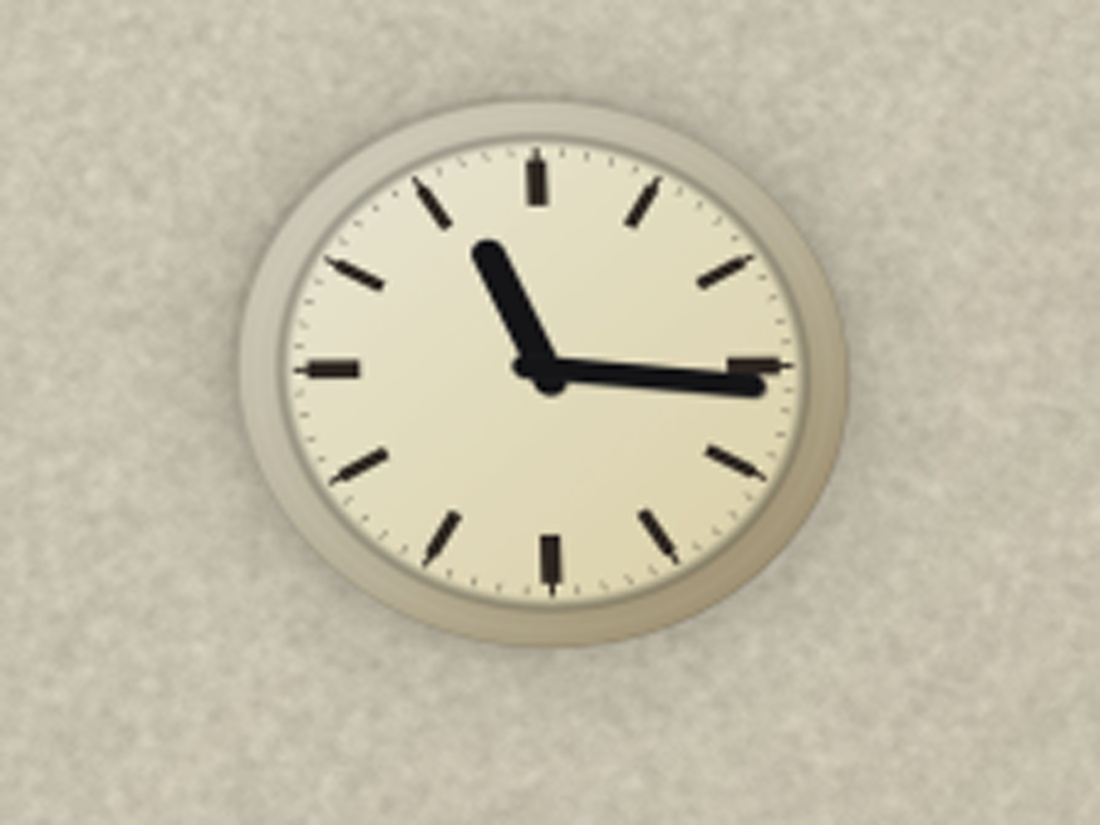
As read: {"hour": 11, "minute": 16}
